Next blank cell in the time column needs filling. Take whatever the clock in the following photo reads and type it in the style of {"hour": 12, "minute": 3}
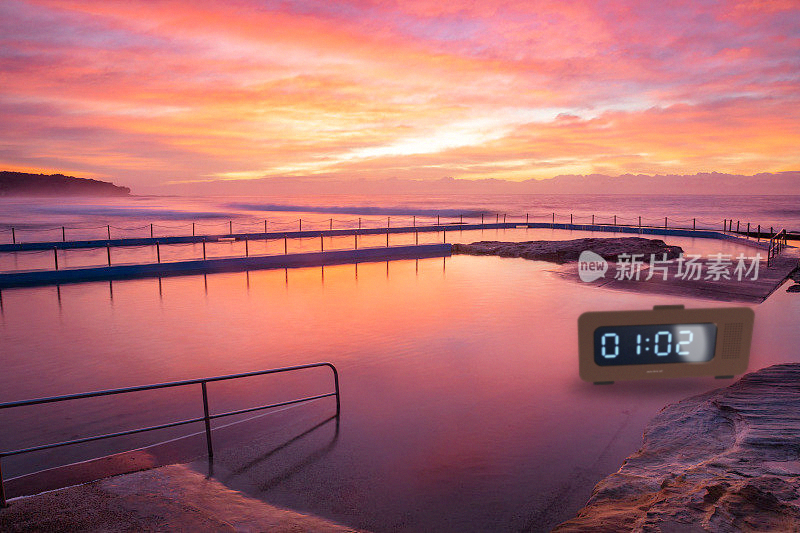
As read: {"hour": 1, "minute": 2}
